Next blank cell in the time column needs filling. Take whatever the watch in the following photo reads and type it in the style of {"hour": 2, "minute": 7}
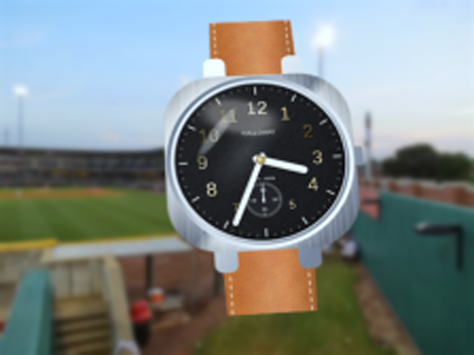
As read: {"hour": 3, "minute": 34}
